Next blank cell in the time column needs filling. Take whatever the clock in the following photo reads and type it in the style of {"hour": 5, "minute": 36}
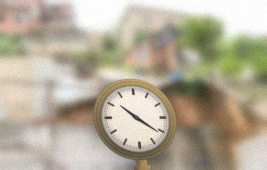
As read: {"hour": 10, "minute": 21}
